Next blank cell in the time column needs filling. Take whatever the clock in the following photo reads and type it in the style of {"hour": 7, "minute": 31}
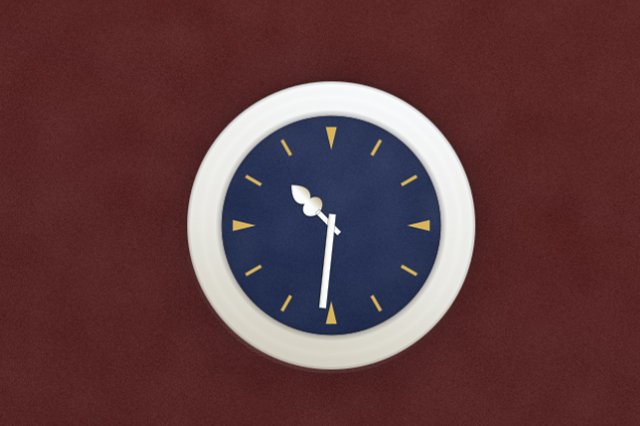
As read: {"hour": 10, "minute": 31}
